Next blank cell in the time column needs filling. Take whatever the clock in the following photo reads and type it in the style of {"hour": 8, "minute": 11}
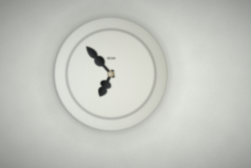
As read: {"hour": 6, "minute": 53}
